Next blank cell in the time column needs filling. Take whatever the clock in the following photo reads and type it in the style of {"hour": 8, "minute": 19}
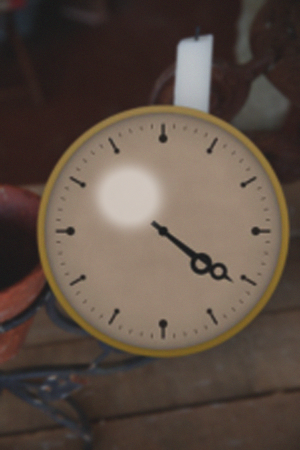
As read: {"hour": 4, "minute": 21}
